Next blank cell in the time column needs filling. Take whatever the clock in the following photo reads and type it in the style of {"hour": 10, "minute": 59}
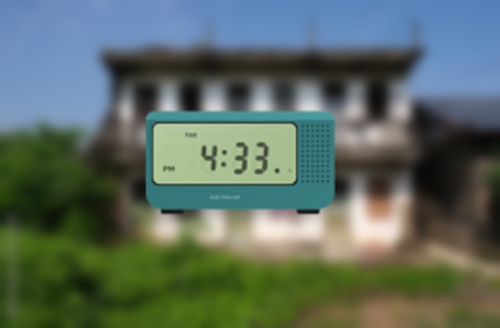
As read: {"hour": 4, "minute": 33}
